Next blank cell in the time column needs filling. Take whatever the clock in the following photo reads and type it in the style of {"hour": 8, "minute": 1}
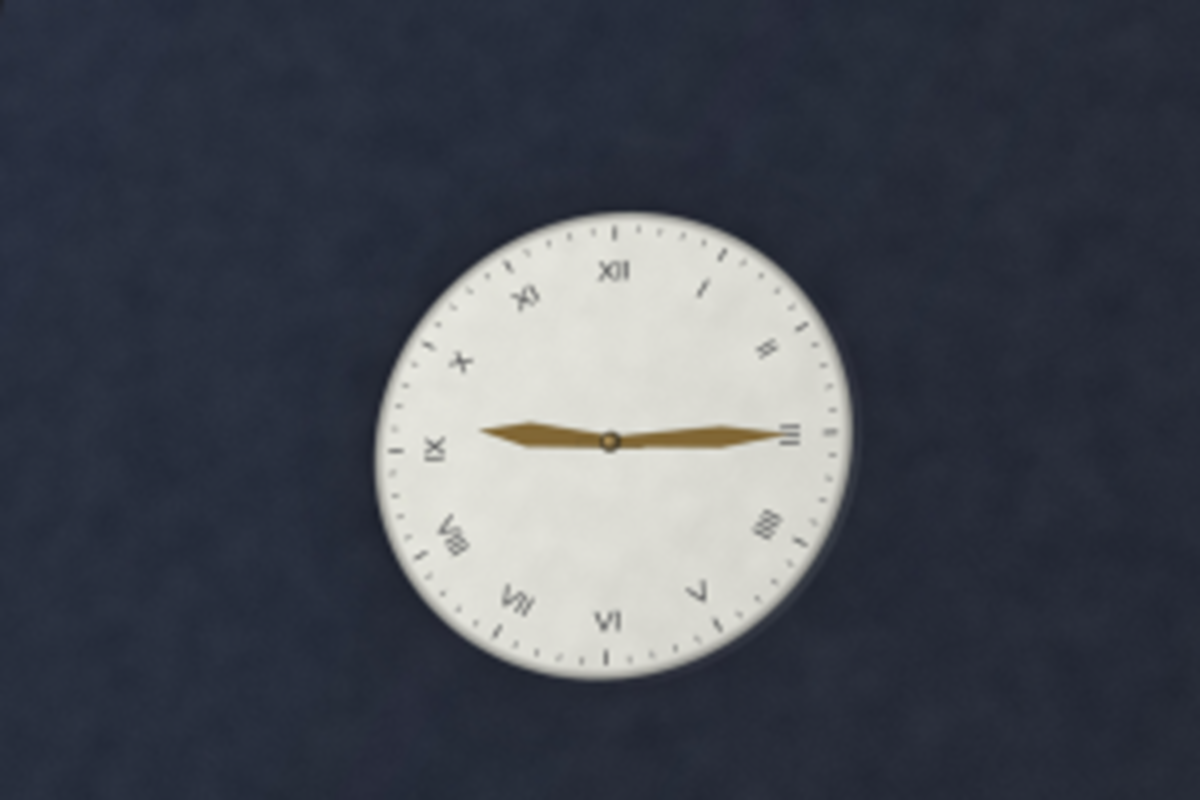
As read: {"hour": 9, "minute": 15}
